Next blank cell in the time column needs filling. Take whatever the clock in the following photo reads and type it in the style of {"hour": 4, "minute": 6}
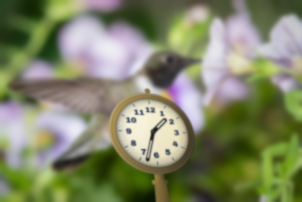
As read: {"hour": 1, "minute": 33}
